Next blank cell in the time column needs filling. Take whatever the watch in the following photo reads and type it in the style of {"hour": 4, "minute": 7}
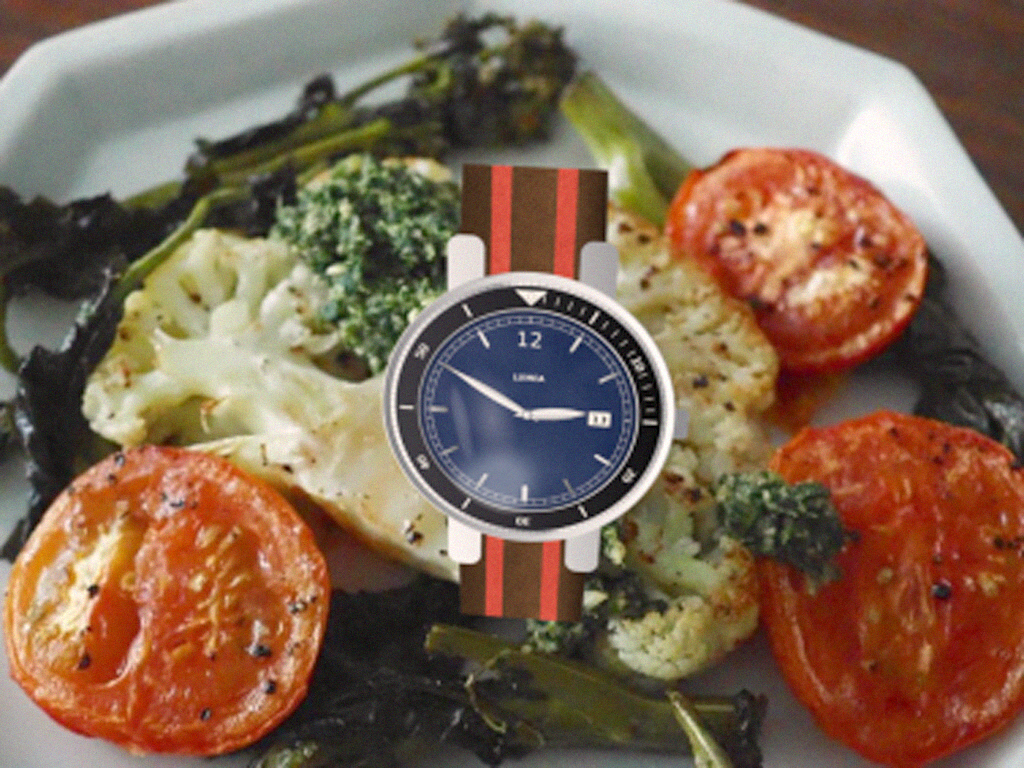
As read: {"hour": 2, "minute": 50}
